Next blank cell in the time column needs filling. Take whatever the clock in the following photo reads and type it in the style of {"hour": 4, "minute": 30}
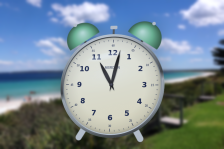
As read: {"hour": 11, "minute": 2}
